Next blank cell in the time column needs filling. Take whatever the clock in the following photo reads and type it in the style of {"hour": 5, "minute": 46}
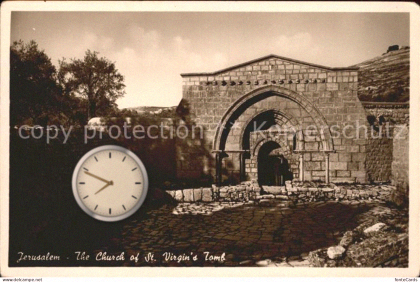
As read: {"hour": 7, "minute": 49}
